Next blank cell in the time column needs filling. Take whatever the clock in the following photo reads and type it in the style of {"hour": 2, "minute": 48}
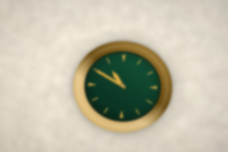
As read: {"hour": 10, "minute": 50}
